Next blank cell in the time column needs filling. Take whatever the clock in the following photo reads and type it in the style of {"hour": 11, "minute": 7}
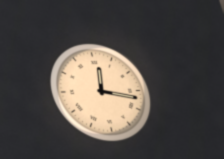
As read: {"hour": 12, "minute": 17}
